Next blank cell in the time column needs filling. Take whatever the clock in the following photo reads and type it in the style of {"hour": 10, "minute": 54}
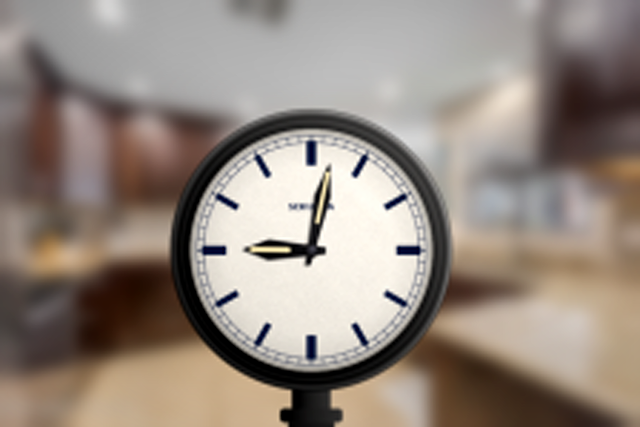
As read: {"hour": 9, "minute": 2}
